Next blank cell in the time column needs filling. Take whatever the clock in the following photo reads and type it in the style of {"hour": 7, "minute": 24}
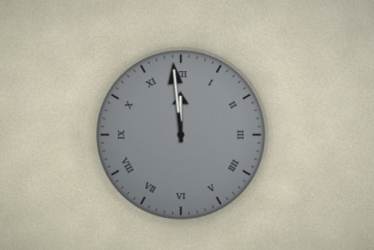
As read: {"hour": 11, "minute": 59}
